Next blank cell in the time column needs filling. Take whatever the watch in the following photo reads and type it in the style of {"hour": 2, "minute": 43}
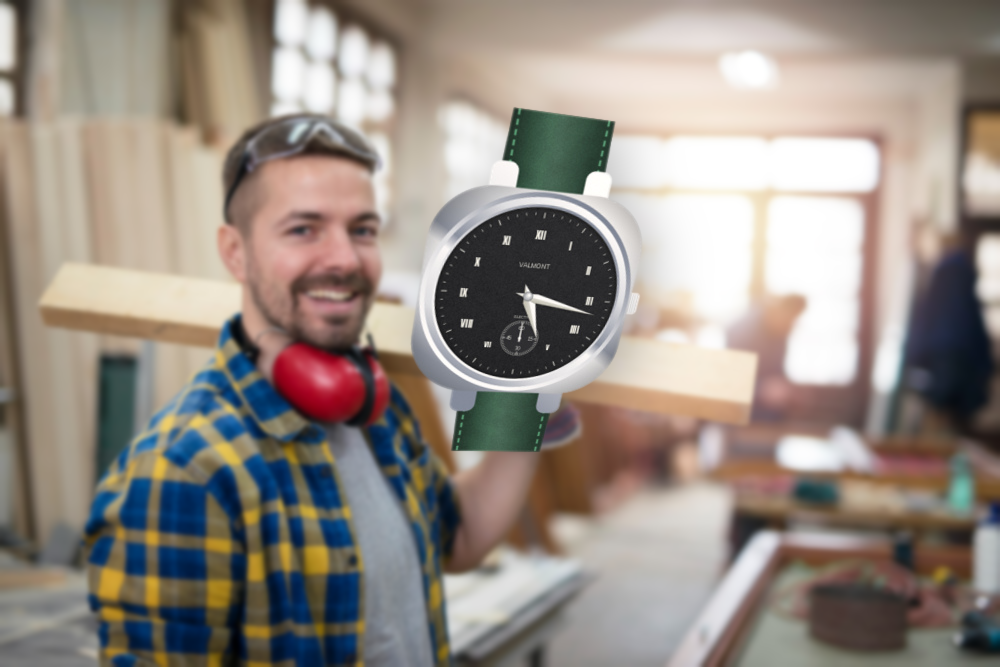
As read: {"hour": 5, "minute": 17}
